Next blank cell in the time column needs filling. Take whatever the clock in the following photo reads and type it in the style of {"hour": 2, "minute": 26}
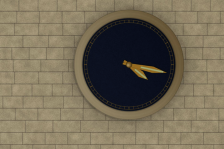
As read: {"hour": 4, "minute": 17}
